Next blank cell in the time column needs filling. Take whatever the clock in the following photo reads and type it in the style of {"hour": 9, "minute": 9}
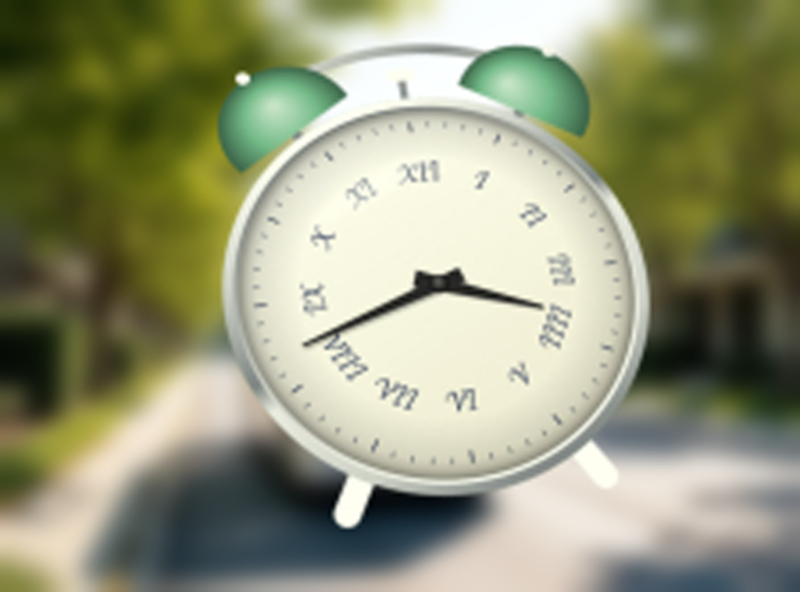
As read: {"hour": 3, "minute": 42}
